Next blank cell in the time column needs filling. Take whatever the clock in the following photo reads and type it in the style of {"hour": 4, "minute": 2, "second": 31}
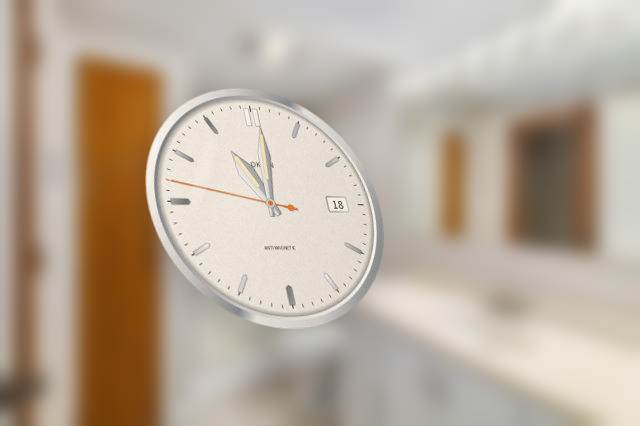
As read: {"hour": 11, "minute": 0, "second": 47}
